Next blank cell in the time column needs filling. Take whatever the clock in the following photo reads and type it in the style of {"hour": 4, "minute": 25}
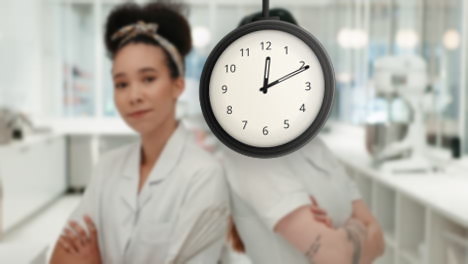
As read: {"hour": 12, "minute": 11}
